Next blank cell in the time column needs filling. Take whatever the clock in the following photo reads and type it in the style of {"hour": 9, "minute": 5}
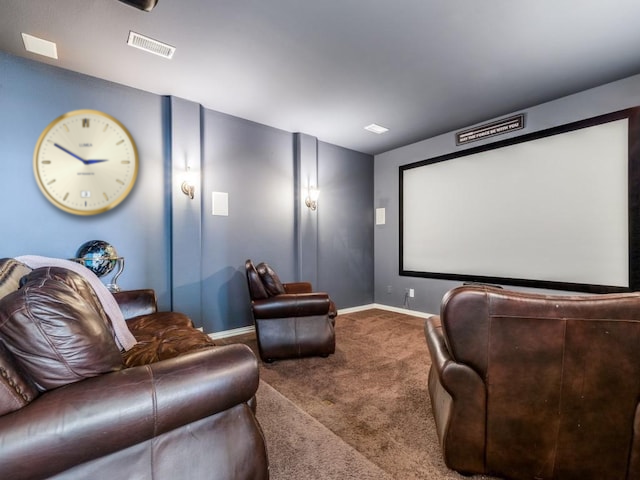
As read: {"hour": 2, "minute": 50}
